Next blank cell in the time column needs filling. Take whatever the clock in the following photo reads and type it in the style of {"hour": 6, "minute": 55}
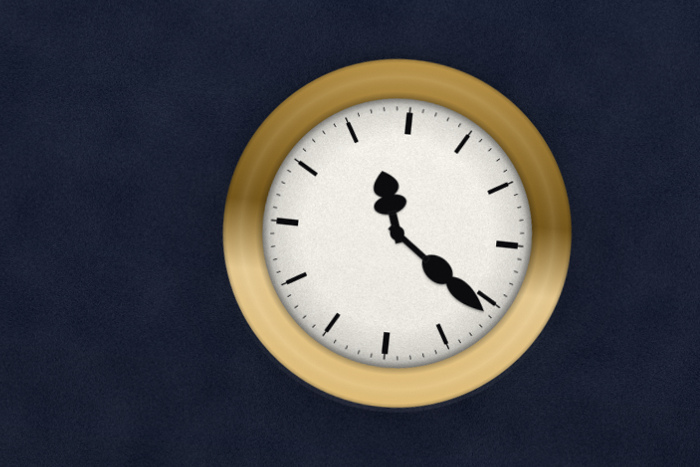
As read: {"hour": 11, "minute": 21}
